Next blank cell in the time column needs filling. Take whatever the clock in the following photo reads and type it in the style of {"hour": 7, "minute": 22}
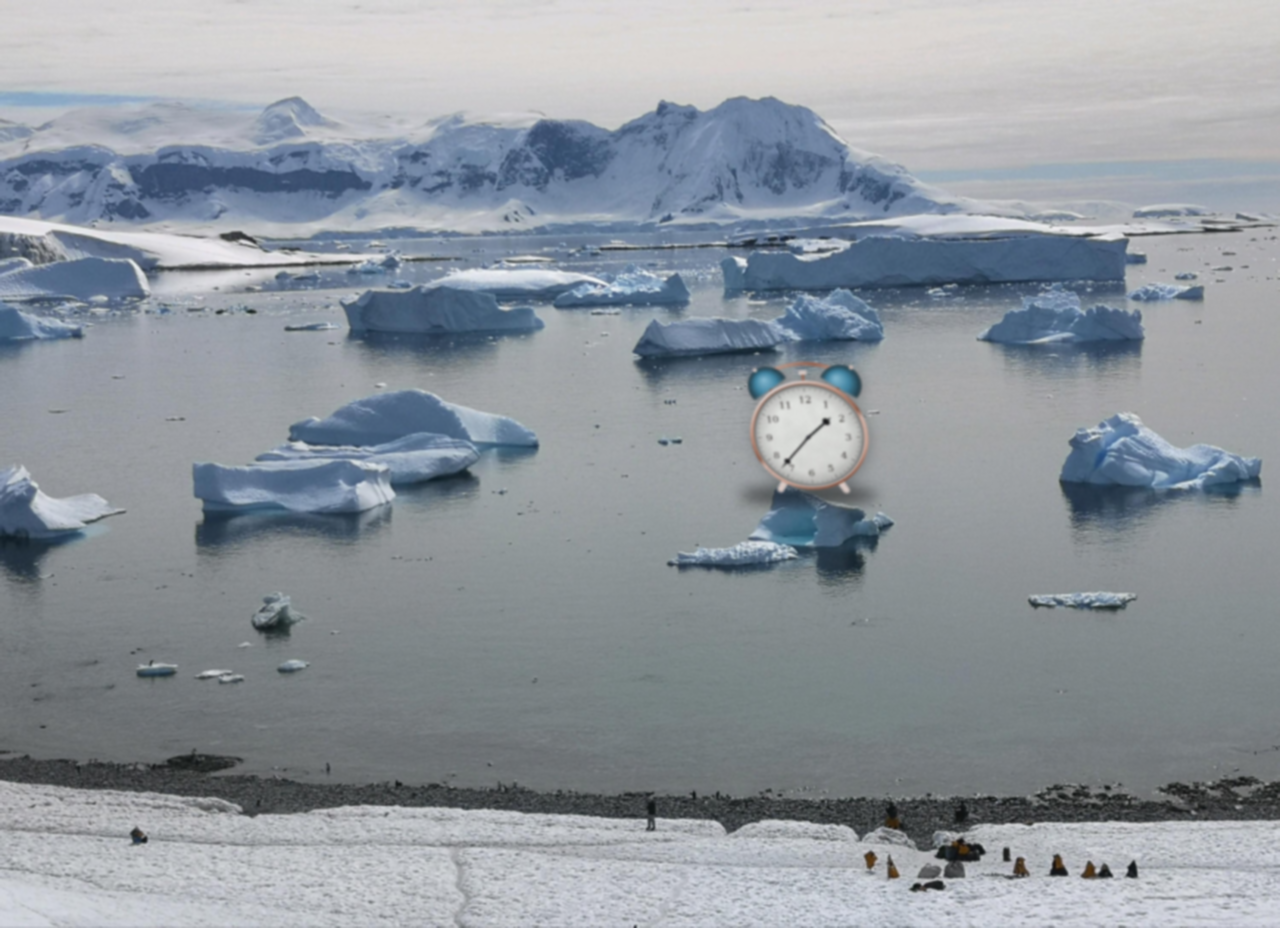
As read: {"hour": 1, "minute": 37}
